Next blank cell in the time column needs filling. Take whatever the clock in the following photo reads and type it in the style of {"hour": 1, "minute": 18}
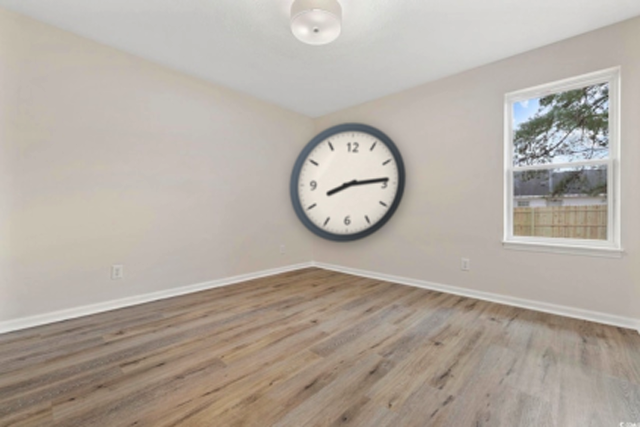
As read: {"hour": 8, "minute": 14}
